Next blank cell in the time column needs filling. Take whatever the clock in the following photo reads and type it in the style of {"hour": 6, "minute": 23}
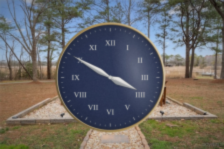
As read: {"hour": 3, "minute": 50}
